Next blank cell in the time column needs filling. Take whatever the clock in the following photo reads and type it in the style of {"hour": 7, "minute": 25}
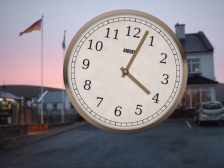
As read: {"hour": 4, "minute": 3}
